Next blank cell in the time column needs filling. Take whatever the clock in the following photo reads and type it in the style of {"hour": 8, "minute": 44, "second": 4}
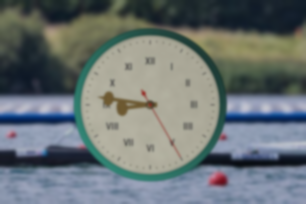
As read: {"hour": 8, "minute": 46, "second": 25}
